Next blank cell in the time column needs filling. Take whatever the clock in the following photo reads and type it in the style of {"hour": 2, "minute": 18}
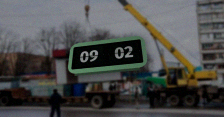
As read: {"hour": 9, "minute": 2}
